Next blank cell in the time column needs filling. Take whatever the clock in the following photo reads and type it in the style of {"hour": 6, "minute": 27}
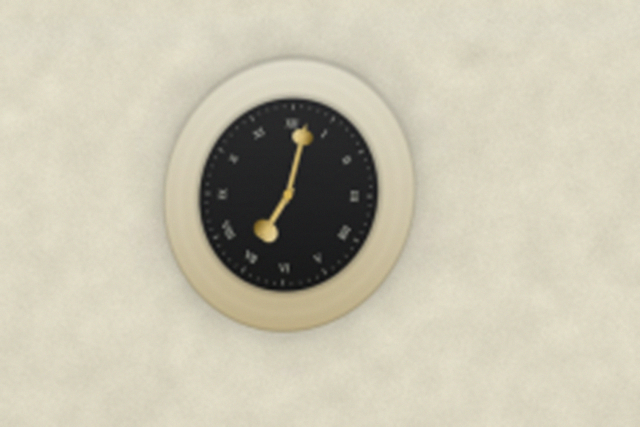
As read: {"hour": 7, "minute": 2}
